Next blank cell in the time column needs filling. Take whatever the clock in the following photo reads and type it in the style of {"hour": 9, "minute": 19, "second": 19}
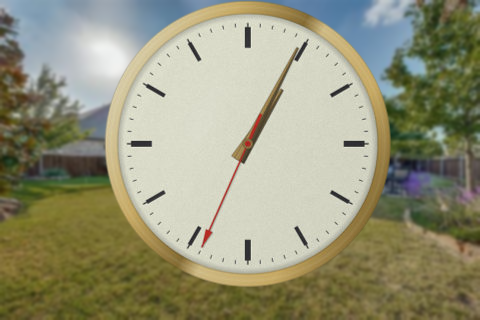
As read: {"hour": 1, "minute": 4, "second": 34}
